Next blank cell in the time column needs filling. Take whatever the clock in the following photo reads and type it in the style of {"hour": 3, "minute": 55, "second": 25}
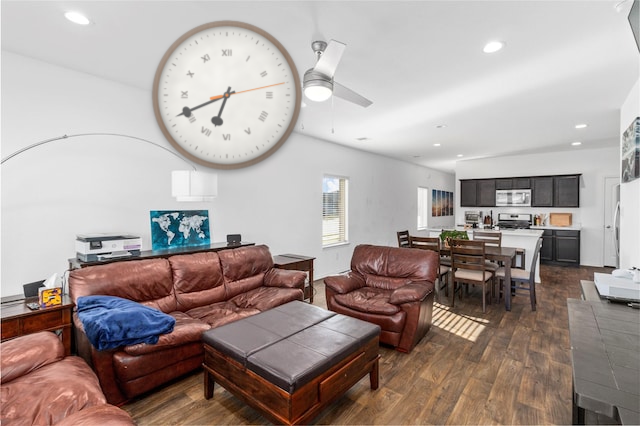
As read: {"hour": 6, "minute": 41, "second": 13}
